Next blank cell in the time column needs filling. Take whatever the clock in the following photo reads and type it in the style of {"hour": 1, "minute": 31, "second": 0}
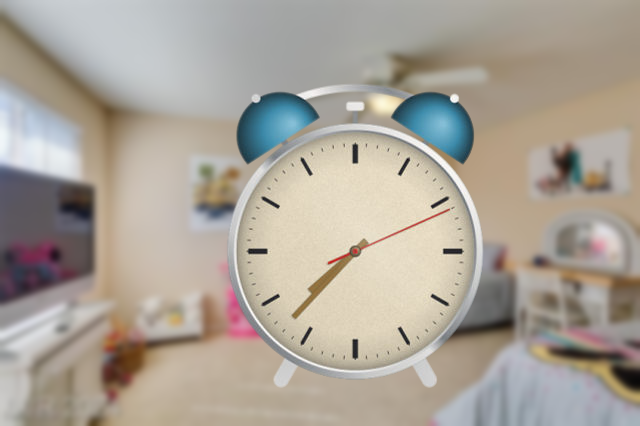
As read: {"hour": 7, "minute": 37, "second": 11}
